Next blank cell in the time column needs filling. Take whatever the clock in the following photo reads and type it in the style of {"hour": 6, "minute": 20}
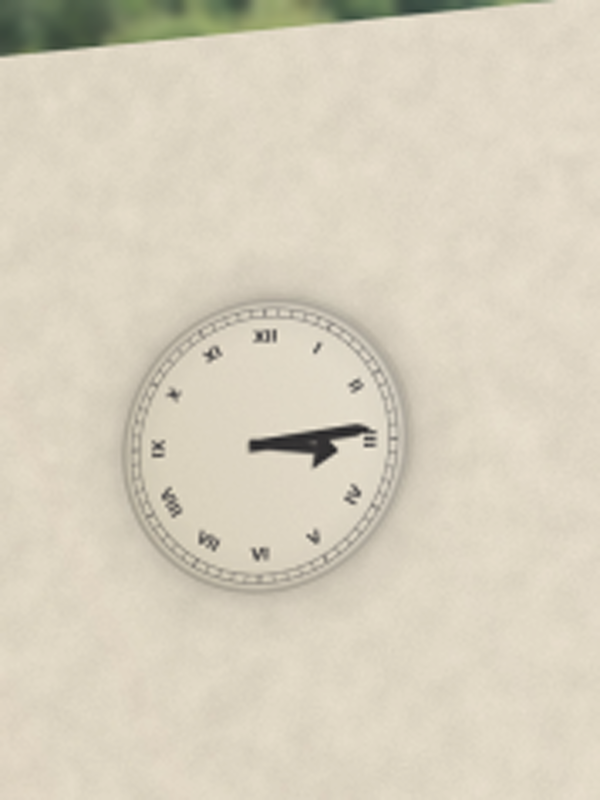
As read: {"hour": 3, "minute": 14}
